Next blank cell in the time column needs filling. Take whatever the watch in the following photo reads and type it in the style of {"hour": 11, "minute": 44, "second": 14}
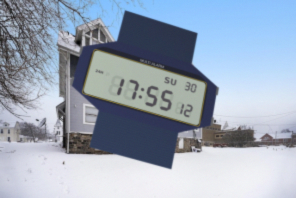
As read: {"hour": 17, "minute": 55, "second": 12}
